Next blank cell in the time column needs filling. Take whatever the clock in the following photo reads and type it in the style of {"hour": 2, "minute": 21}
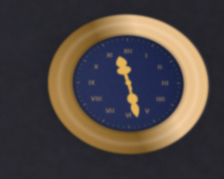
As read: {"hour": 11, "minute": 28}
